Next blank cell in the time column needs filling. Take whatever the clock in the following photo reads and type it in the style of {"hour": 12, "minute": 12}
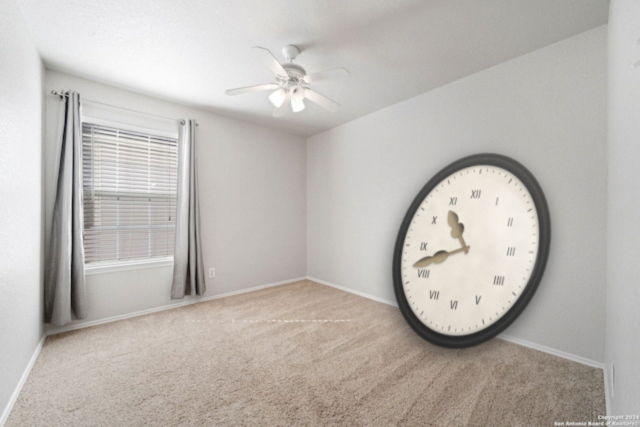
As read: {"hour": 10, "minute": 42}
